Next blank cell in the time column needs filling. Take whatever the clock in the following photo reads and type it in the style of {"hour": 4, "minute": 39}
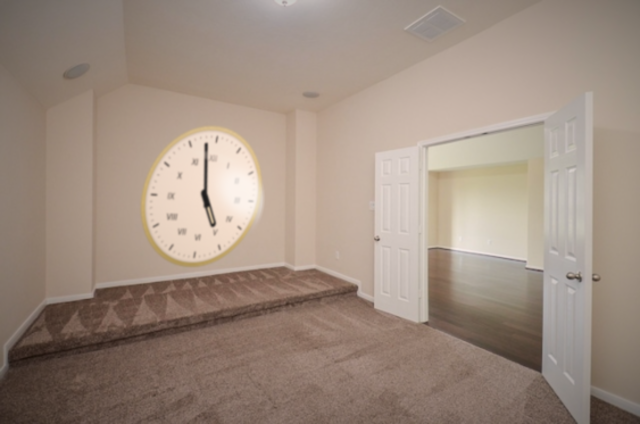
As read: {"hour": 4, "minute": 58}
